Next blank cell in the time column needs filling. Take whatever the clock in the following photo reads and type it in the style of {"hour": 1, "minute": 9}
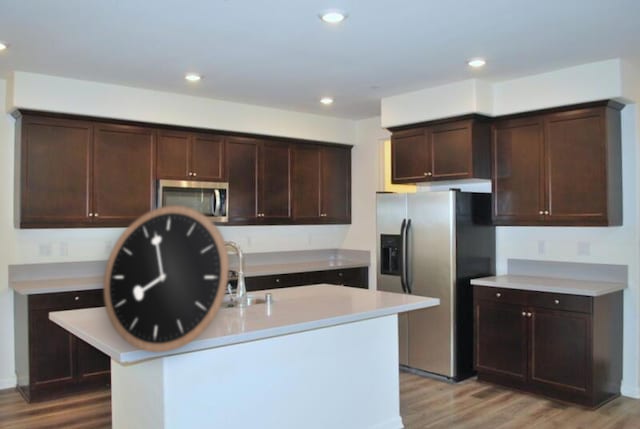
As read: {"hour": 7, "minute": 57}
